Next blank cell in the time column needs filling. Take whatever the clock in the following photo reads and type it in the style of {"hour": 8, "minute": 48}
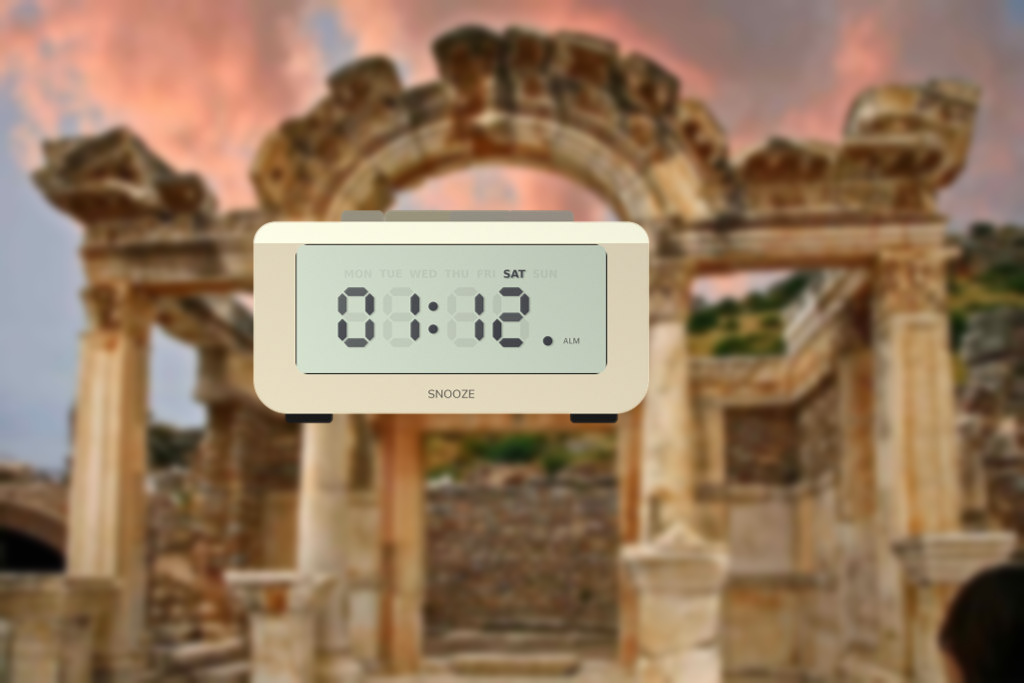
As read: {"hour": 1, "minute": 12}
